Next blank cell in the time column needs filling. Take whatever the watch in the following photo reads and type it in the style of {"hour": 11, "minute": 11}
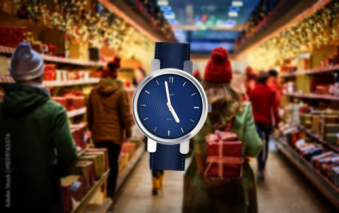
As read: {"hour": 4, "minute": 58}
